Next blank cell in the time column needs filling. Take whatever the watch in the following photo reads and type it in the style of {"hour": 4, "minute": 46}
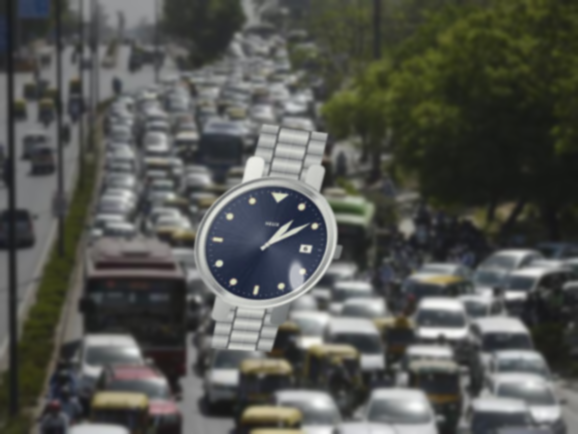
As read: {"hour": 1, "minute": 9}
